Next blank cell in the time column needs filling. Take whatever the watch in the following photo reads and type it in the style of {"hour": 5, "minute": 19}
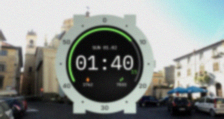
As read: {"hour": 1, "minute": 40}
